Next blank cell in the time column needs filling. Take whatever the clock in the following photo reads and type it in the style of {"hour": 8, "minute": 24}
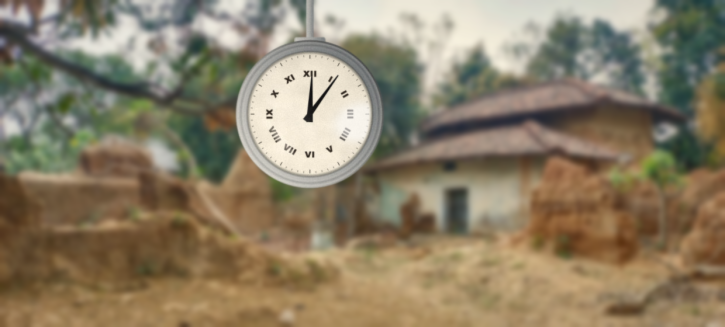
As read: {"hour": 12, "minute": 6}
